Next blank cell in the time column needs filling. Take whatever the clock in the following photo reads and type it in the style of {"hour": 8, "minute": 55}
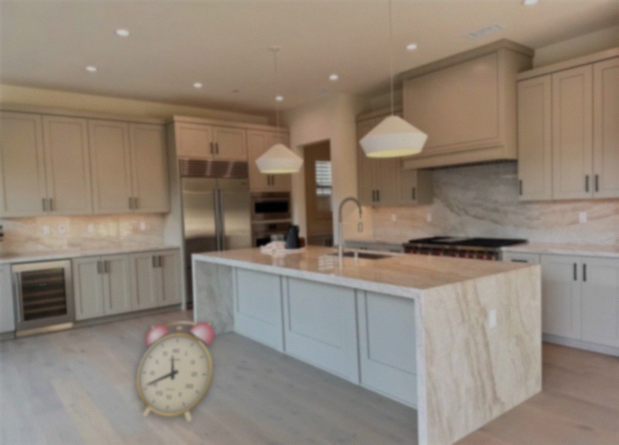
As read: {"hour": 11, "minute": 41}
